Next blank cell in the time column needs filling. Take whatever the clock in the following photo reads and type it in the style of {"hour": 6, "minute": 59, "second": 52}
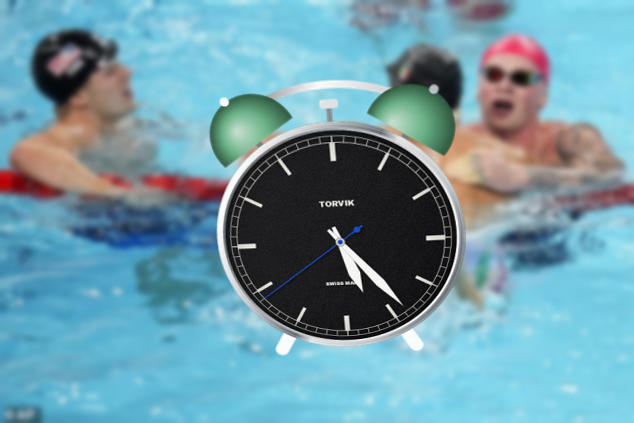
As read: {"hour": 5, "minute": 23, "second": 39}
